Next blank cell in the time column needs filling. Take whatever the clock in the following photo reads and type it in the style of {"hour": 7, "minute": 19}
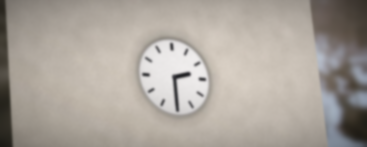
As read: {"hour": 2, "minute": 30}
